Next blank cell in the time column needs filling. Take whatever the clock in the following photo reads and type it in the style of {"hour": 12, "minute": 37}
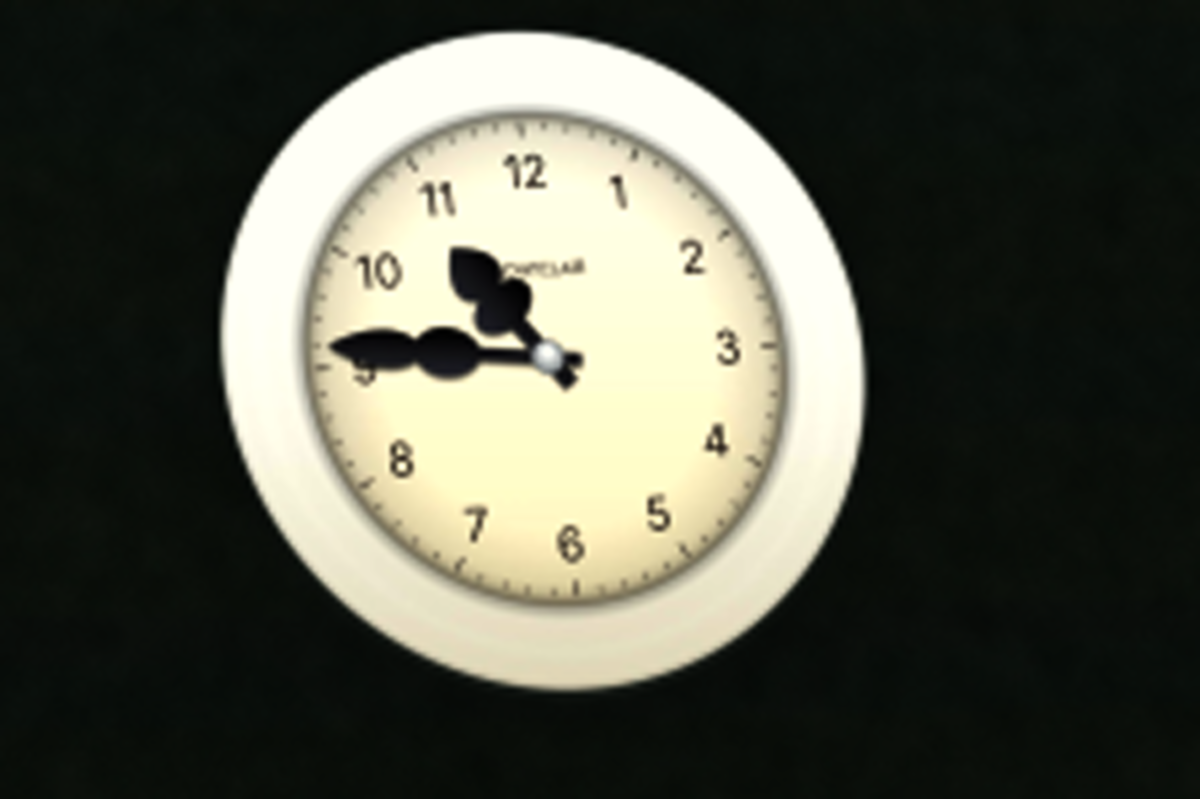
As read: {"hour": 10, "minute": 46}
